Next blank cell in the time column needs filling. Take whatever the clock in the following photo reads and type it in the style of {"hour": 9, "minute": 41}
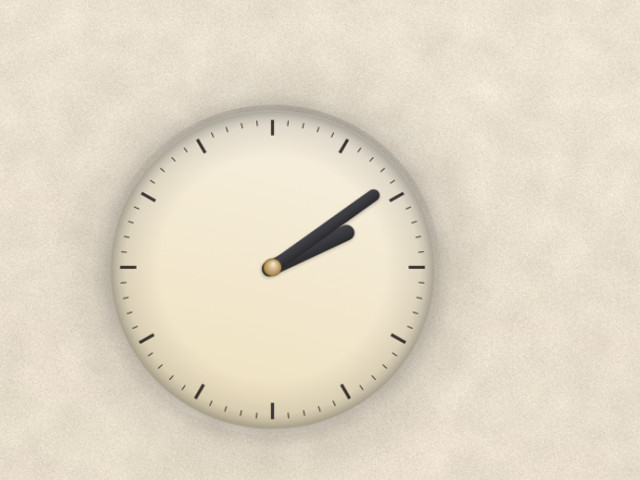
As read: {"hour": 2, "minute": 9}
